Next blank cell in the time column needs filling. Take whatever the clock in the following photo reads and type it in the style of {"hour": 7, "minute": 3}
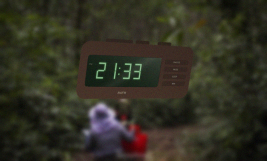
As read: {"hour": 21, "minute": 33}
